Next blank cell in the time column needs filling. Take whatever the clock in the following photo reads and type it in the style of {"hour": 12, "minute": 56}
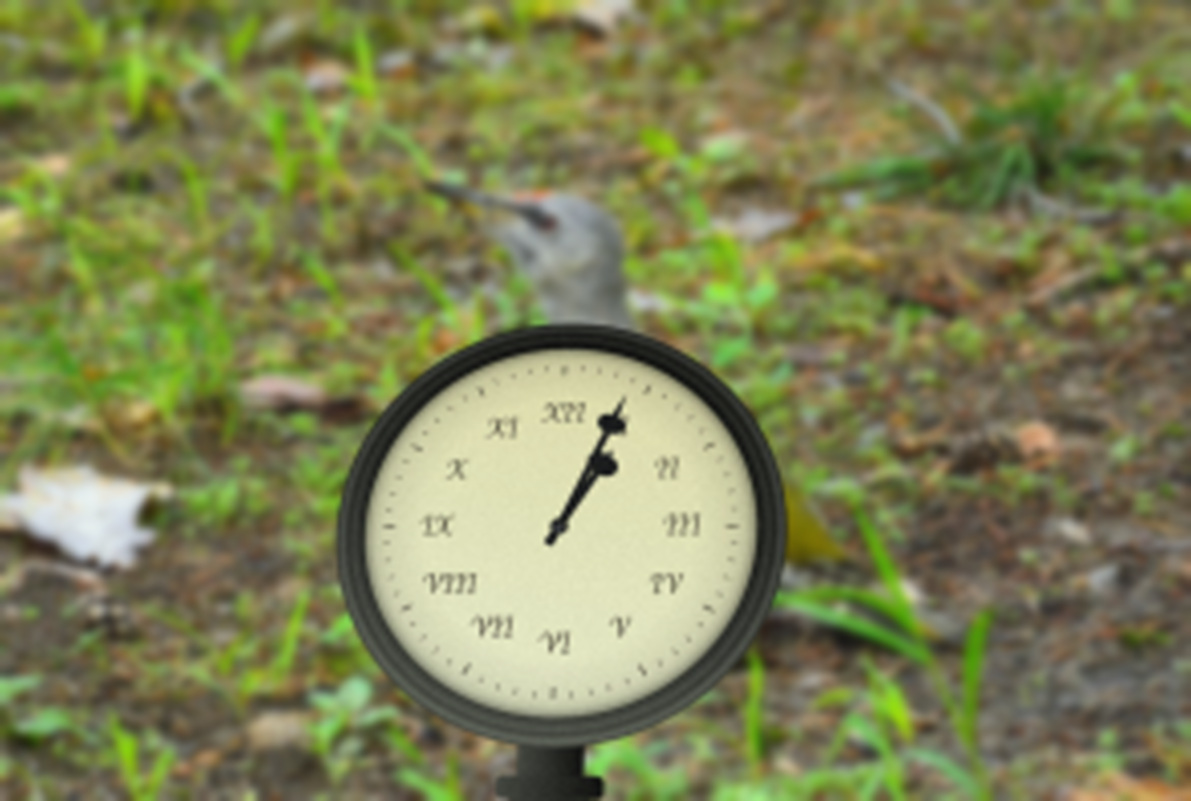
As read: {"hour": 1, "minute": 4}
